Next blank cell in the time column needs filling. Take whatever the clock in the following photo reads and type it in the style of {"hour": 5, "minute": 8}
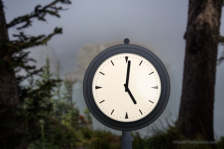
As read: {"hour": 5, "minute": 1}
